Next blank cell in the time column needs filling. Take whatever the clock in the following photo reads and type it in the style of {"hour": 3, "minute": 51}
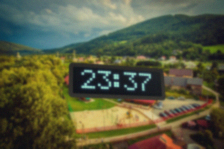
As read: {"hour": 23, "minute": 37}
